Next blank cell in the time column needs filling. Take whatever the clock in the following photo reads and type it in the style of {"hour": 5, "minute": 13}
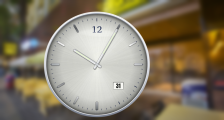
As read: {"hour": 10, "minute": 5}
